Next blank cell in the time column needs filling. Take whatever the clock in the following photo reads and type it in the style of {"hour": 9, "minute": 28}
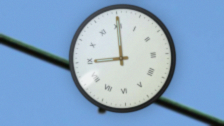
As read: {"hour": 9, "minute": 0}
